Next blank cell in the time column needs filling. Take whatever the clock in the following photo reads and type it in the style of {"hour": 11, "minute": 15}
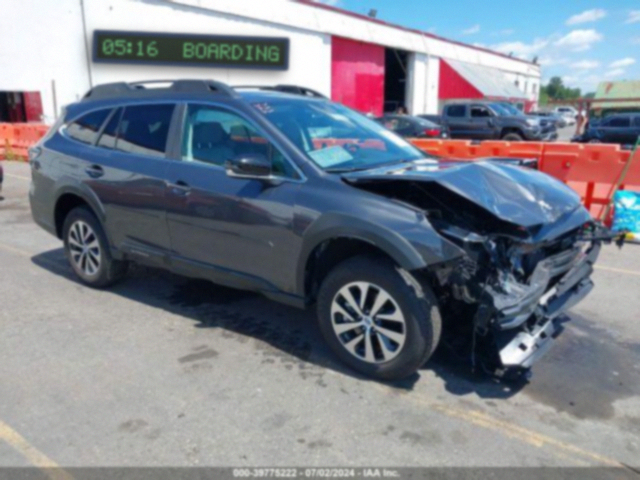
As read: {"hour": 5, "minute": 16}
